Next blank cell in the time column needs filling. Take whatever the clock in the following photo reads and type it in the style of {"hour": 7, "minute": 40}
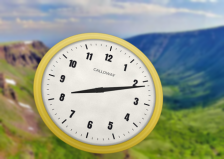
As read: {"hour": 8, "minute": 11}
